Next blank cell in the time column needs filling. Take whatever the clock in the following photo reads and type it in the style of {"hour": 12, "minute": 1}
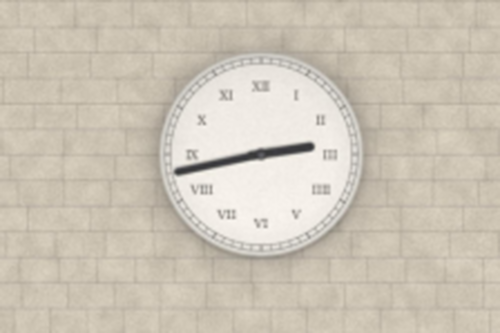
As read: {"hour": 2, "minute": 43}
